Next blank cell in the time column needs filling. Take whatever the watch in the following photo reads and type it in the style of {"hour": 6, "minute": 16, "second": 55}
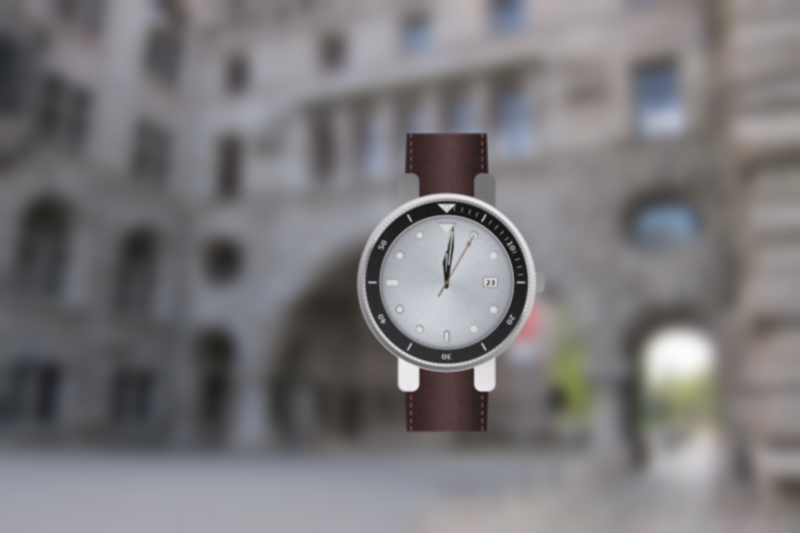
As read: {"hour": 12, "minute": 1, "second": 5}
